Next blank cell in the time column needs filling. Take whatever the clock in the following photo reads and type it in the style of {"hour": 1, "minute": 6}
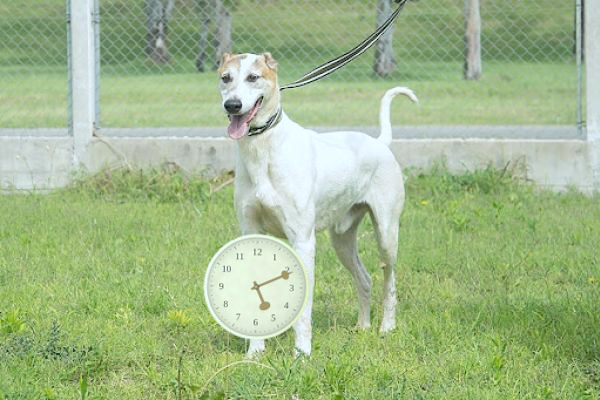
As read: {"hour": 5, "minute": 11}
